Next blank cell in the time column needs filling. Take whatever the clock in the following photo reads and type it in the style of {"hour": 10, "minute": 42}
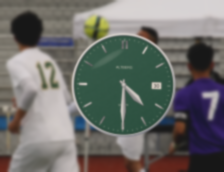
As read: {"hour": 4, "minute": 30}
